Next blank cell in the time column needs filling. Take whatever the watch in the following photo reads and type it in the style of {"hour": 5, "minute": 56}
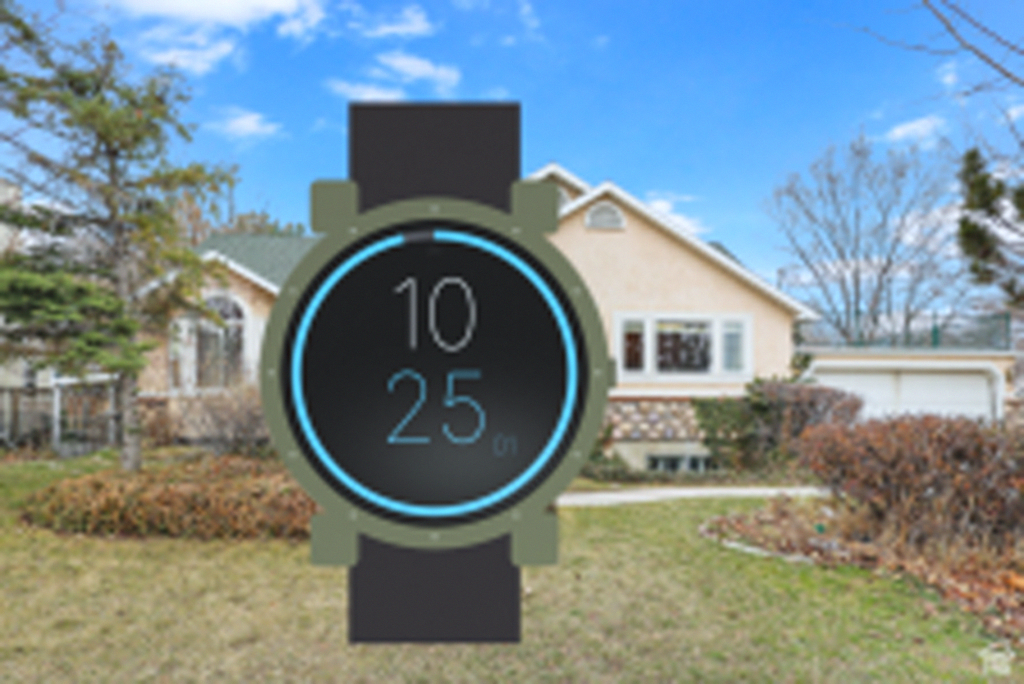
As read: {"hour": 10, "minute": 25}
